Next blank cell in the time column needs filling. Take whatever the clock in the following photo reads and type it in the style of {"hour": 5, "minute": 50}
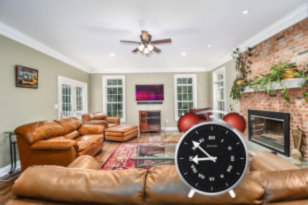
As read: {"hour": 8, "minute": 52}
